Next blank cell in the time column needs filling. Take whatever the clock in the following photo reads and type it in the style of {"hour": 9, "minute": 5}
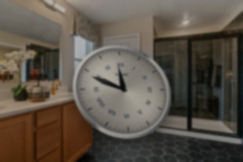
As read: {"hour": 11, "minute": 49}
